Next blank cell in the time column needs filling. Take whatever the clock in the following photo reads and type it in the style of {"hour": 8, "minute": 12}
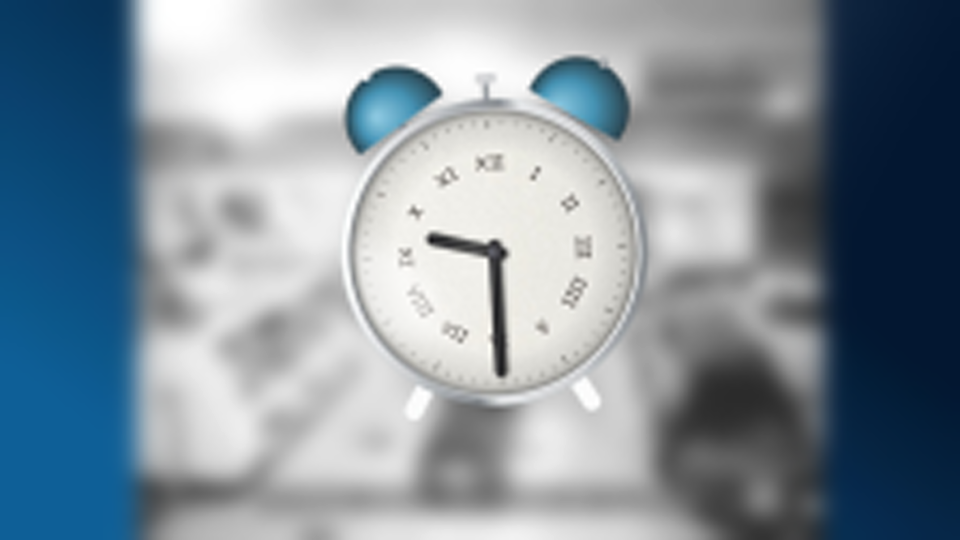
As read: {"hour": 9, "minute": 30}
